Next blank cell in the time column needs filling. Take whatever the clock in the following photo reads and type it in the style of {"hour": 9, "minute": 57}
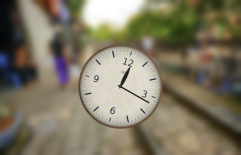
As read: {"hour": 12, "minute": 17}
